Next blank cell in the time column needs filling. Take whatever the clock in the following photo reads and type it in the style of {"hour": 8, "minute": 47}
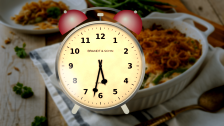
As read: {"hour": 5, "minute": 32}
